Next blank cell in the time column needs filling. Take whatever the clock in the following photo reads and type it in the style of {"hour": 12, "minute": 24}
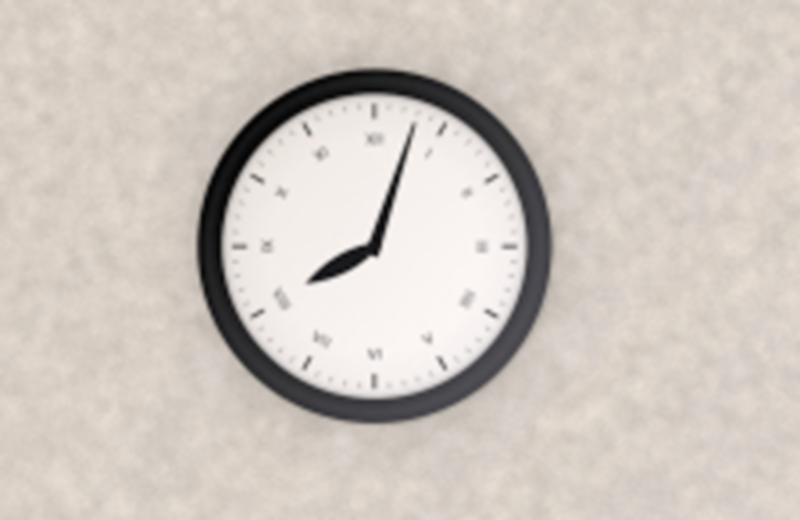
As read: {"hour": 8, "minute": 3}
